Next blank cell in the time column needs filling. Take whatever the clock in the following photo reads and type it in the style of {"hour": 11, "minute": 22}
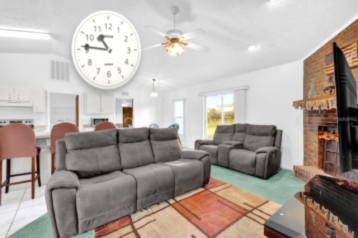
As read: {"hour": 10, "minute": 46}
